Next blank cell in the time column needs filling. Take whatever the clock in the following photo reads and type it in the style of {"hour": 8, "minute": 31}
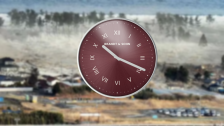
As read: {"hour": 10, "minute": 19}
